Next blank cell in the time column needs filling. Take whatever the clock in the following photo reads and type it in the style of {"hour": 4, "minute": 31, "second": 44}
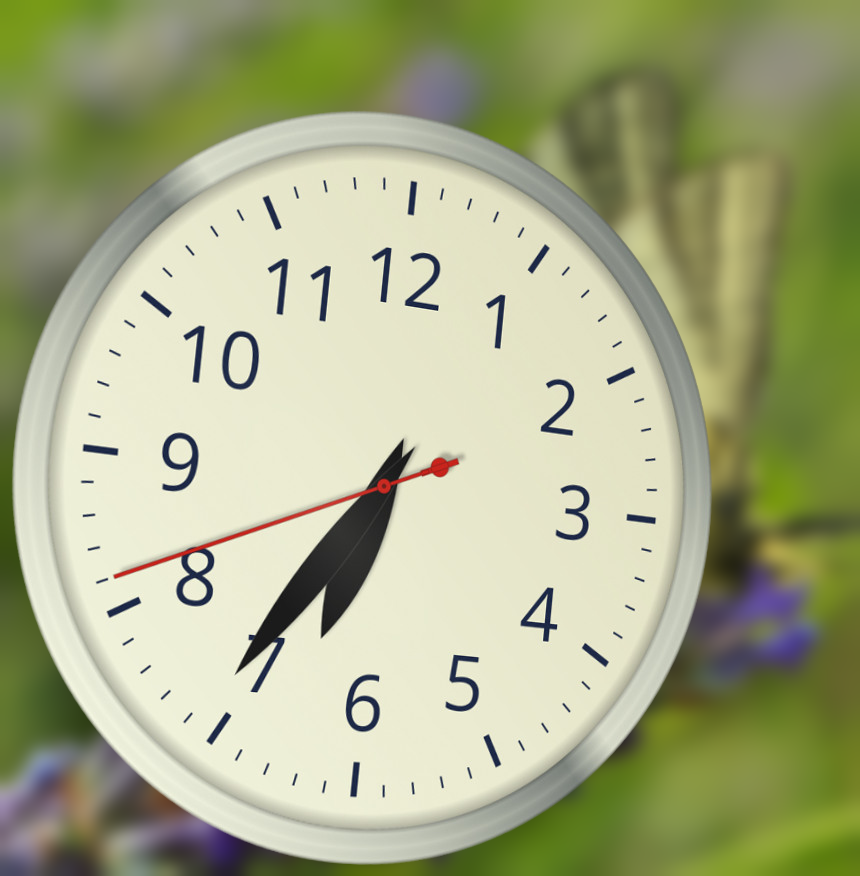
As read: {"hour": 6, "minute": 35, "second": 41}
